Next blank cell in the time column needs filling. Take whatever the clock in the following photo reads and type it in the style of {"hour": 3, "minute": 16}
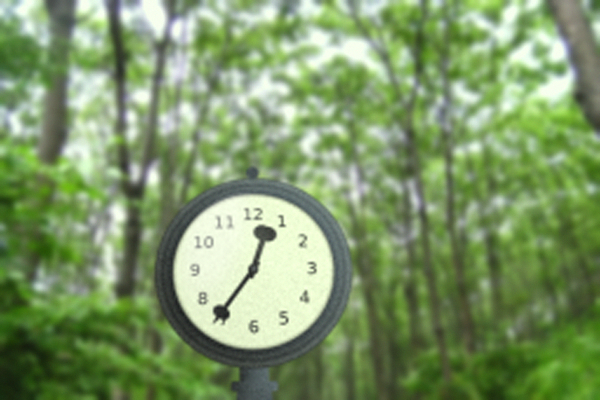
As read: {"hour": 12, "minute": 36}
